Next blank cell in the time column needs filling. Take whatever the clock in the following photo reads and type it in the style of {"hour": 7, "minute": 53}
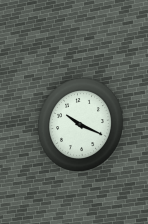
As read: {"hour": 10, "minute": 20}
